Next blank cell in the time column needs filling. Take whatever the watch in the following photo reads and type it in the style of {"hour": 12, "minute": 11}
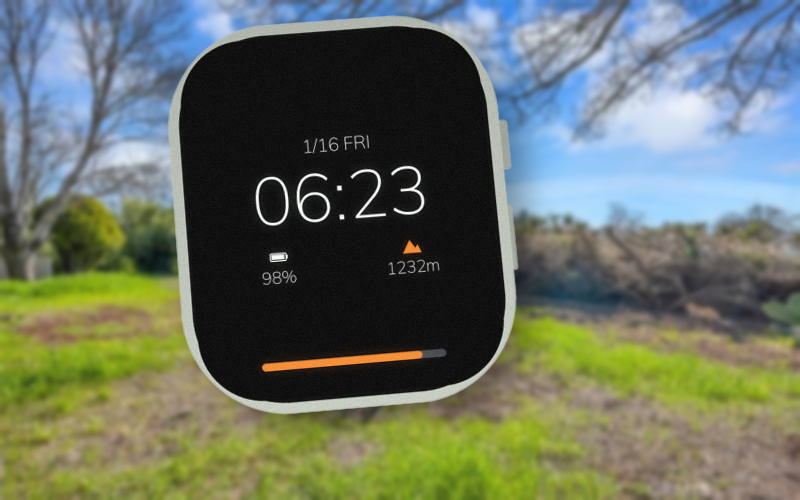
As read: {"hour": 6, "minute": 23}
